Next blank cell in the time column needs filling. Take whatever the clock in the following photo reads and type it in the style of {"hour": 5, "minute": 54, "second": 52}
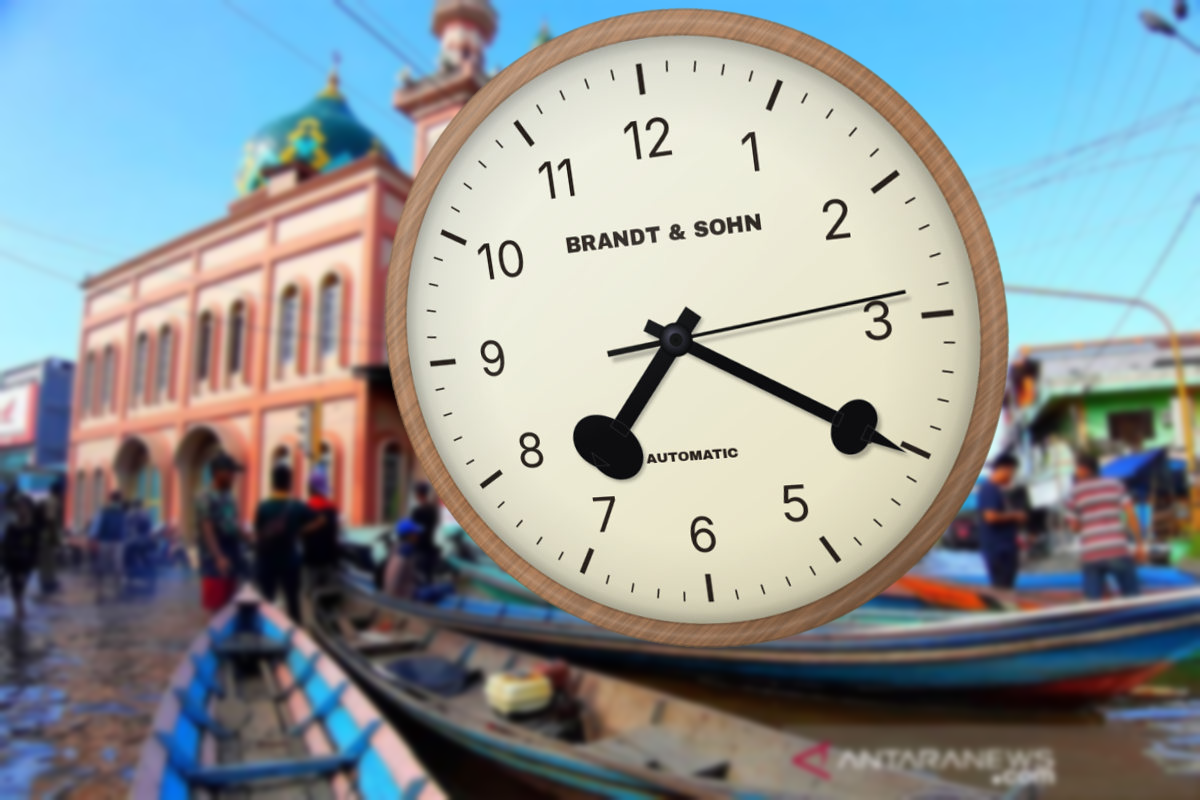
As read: {"hour": 7, "minute": 20, "second": 14}
